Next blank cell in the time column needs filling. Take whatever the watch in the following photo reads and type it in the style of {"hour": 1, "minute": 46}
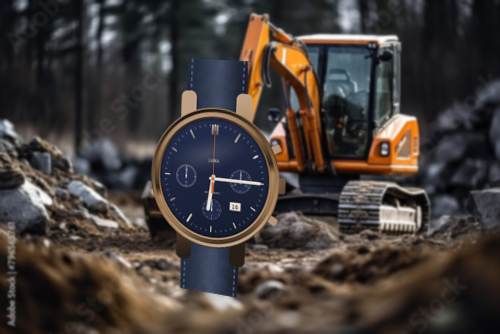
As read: {"hour": 6, "minute": 15}
